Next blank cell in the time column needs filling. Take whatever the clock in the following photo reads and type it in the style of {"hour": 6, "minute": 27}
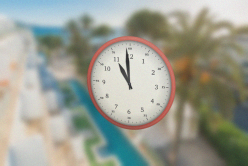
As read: {"hour": 10, "minute": 59}
